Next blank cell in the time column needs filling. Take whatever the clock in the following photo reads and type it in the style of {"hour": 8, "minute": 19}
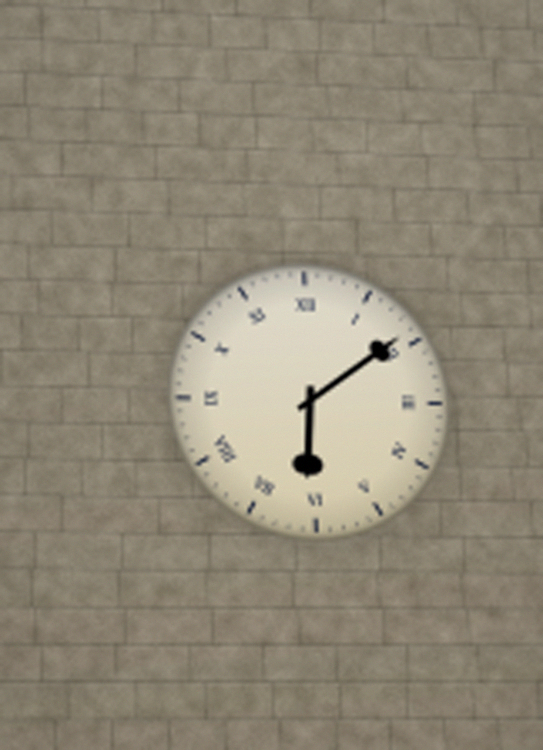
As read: {"hour": 6, "minute": 9}
